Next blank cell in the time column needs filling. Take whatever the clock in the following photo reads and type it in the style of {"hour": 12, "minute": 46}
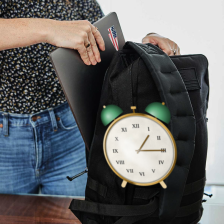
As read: {"hour": 1, "minute": 15}
